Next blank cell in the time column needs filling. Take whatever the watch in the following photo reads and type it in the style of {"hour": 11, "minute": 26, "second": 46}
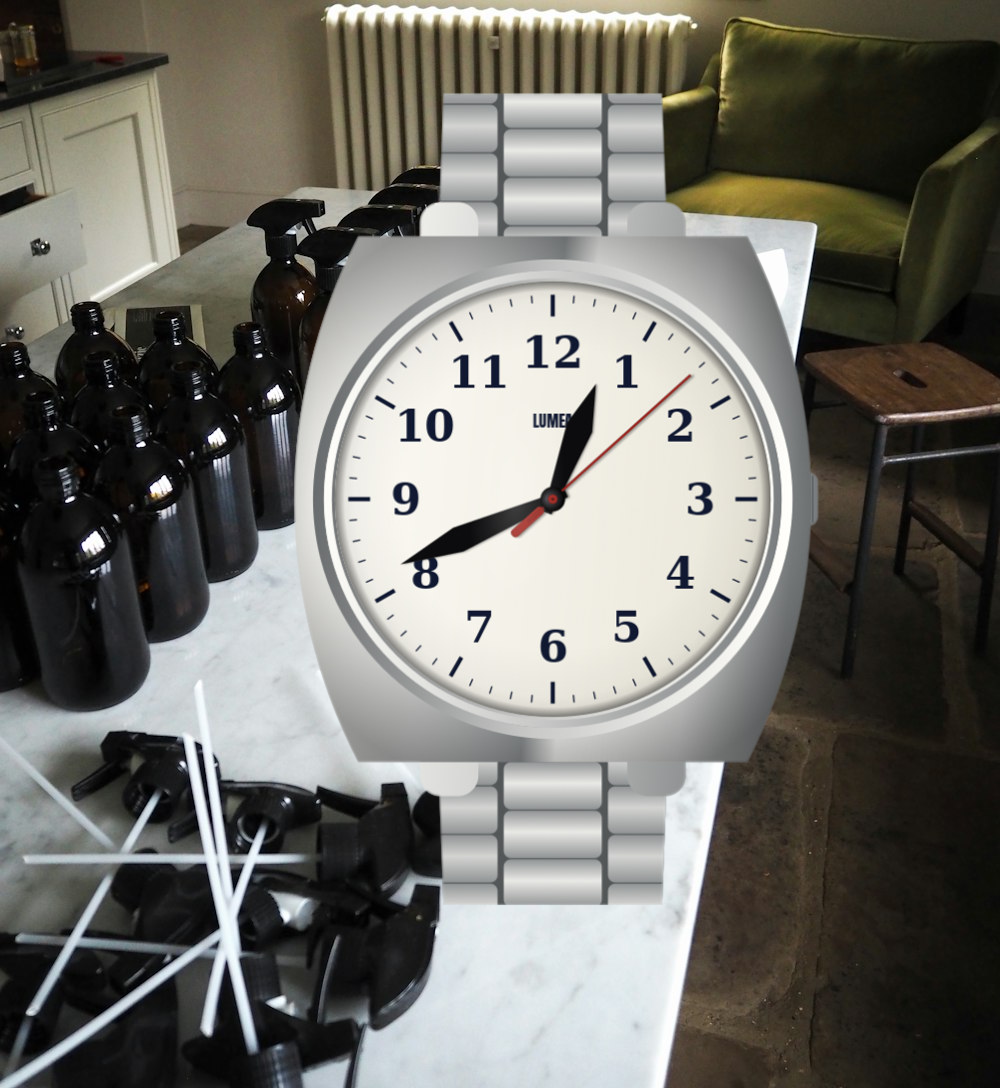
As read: {"hour": 12, "minute": 41, "second": 8}
